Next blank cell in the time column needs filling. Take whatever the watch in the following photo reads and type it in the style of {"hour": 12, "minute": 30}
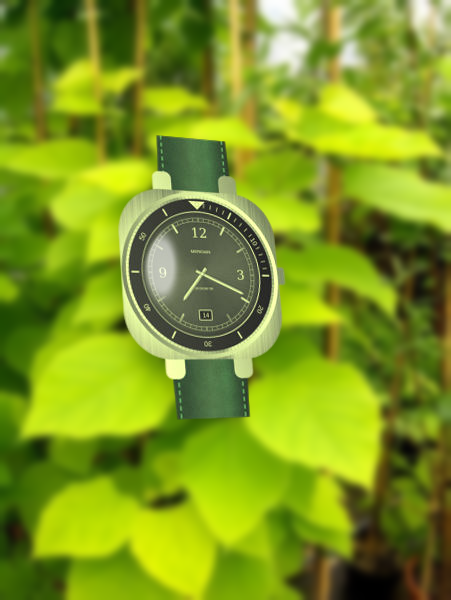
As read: {"hour": 7, "minute": 19}
